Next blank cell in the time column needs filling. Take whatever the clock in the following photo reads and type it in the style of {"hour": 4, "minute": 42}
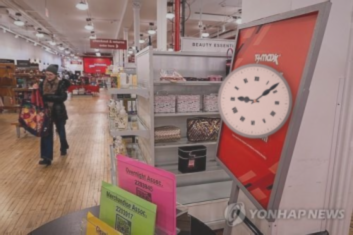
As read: {"hour": 9, "minute": 8}
